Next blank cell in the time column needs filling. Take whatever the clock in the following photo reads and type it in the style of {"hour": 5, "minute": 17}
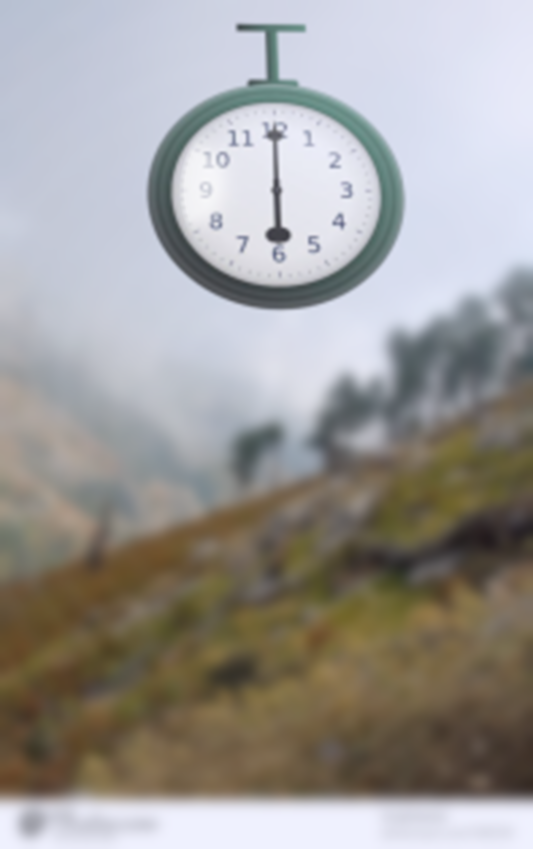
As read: {"hour": 6, "minute": 0}
